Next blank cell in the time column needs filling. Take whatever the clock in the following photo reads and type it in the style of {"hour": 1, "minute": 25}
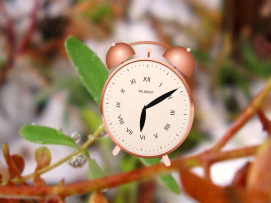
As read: {"hour": 6, "minute": 9}
